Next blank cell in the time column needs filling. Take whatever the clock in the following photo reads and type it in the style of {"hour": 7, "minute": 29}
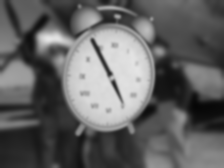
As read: {"hour": 4, "minute": 54}
